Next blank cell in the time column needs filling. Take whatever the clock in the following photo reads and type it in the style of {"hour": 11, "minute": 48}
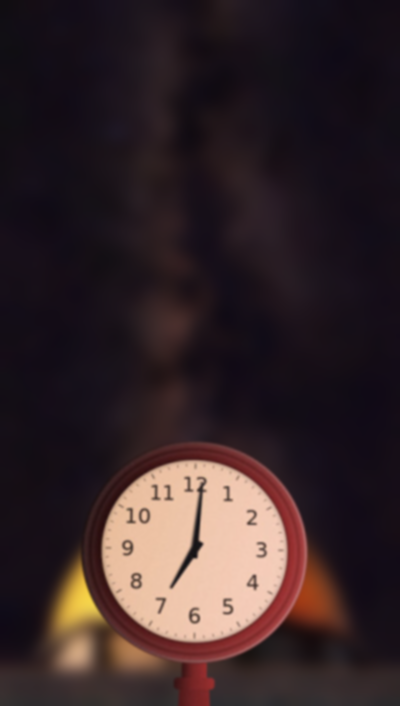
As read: {"hour": 7, "minute": 1}
